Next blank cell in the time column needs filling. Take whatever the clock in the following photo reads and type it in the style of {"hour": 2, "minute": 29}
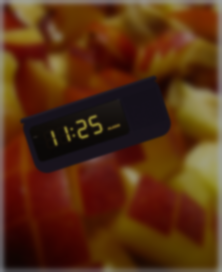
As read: {"hour": 11, "minute": 25}
